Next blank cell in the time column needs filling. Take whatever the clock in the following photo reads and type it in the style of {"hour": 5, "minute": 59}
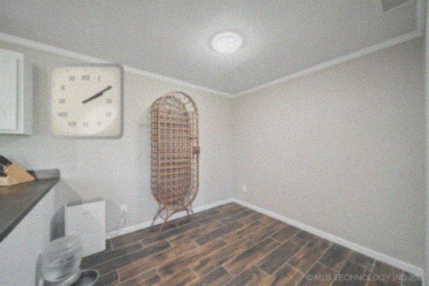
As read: {"hour": 2, "minute": 10}
